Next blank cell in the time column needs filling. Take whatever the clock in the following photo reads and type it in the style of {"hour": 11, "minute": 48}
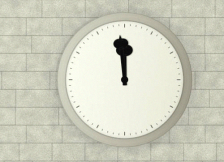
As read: {"hour": 11, "minute": 59}
